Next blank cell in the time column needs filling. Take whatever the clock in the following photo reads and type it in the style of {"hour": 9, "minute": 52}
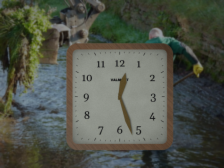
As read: {"hour": 12, "minute": 27}
